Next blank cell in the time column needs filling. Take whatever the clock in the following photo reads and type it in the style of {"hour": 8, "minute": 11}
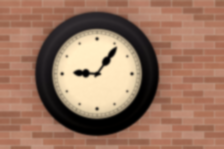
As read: {"hour": 9, "minute": 6}
